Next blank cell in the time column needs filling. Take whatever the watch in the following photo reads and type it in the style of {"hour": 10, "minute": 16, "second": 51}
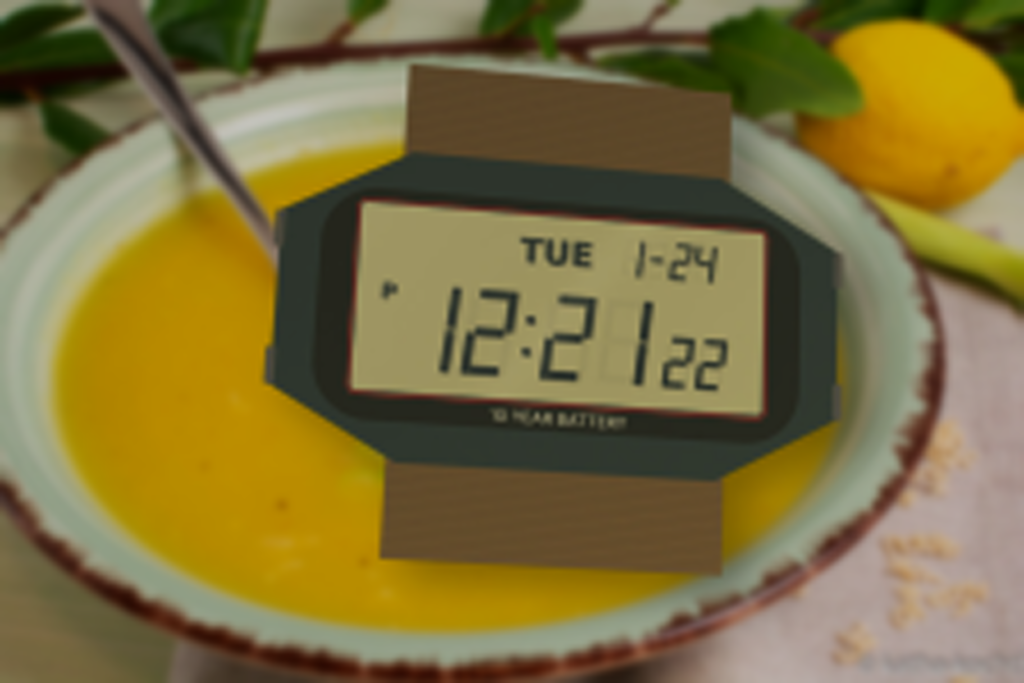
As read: {"hour": 12, "minute": 21, "second": 22}
